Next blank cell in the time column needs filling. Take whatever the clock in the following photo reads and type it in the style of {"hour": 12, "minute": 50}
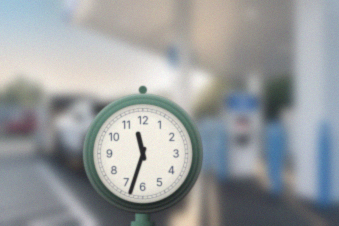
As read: {"hour": 11, "minute": 33}
